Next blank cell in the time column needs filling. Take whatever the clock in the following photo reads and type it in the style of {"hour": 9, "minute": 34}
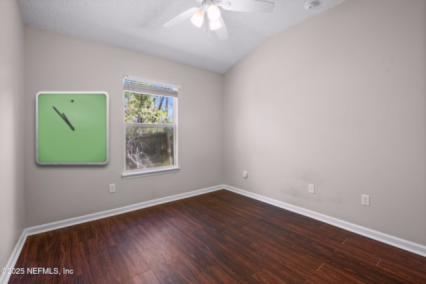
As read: {"hour": 10, "minute": 53}
